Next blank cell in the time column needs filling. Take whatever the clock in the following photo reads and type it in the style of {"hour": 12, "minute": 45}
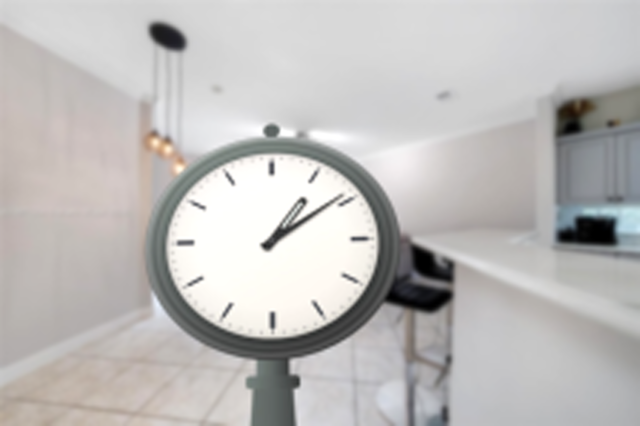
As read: {"hour": 1, "minute": 9}
